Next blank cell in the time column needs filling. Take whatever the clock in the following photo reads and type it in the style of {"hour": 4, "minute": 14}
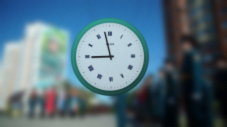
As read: {"hour": 8, "minute": 58}
